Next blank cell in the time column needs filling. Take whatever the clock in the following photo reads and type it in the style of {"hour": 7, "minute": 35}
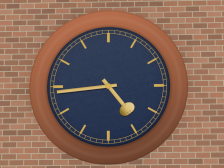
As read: {"hour": 4, "minute": 44}
